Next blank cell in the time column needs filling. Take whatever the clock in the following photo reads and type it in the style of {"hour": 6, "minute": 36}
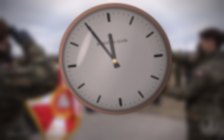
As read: {"hour": 11, "minute": 55}
